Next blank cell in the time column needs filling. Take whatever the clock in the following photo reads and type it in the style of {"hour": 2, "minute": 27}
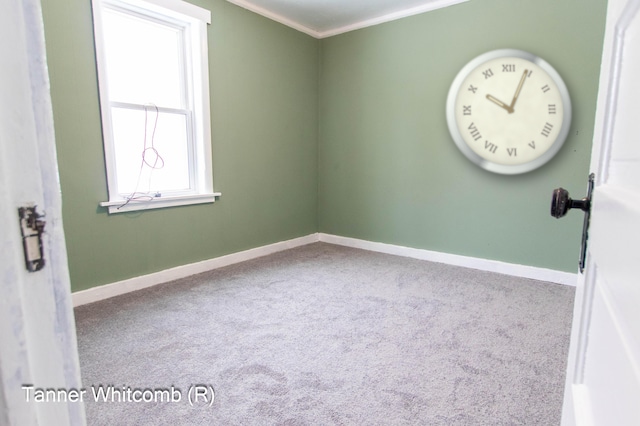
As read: {"hour": 10, "minute": 4}
